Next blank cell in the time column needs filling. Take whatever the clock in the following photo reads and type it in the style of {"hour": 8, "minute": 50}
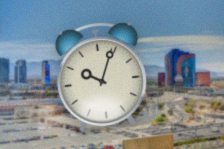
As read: {"hour": 10, "minute": 4}
